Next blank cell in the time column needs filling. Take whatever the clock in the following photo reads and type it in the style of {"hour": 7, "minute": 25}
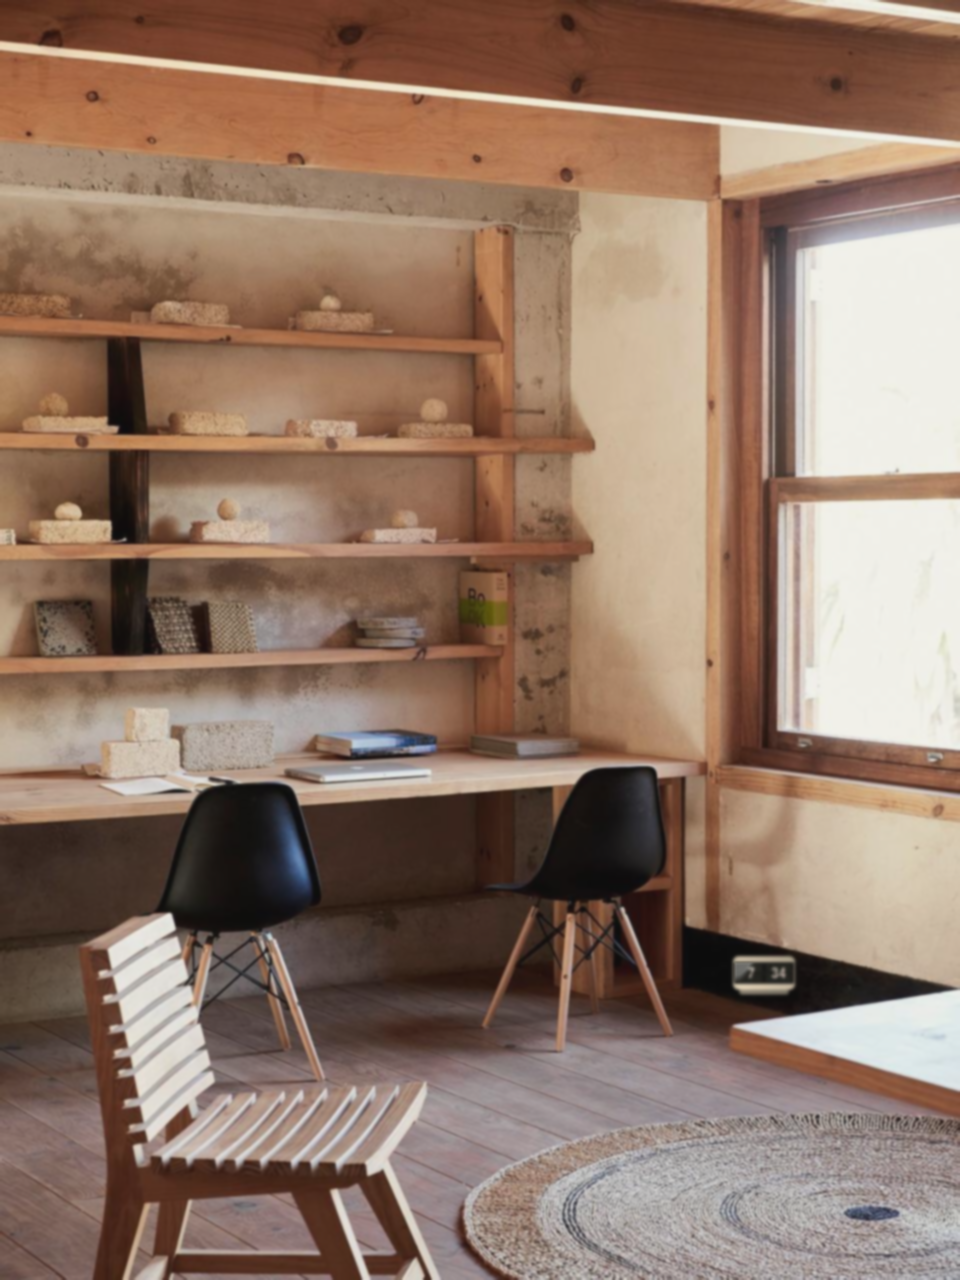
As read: {"hour": 7, "minute": 34}
